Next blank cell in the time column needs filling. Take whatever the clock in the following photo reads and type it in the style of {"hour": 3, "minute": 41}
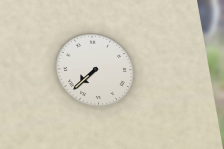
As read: {"hour": 7, "minute": 38}
